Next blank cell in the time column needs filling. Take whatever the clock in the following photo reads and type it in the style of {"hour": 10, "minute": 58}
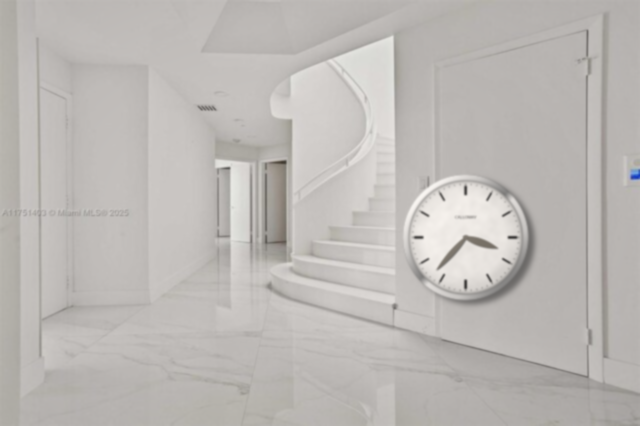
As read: {"hour": 3, "minute": 37}
